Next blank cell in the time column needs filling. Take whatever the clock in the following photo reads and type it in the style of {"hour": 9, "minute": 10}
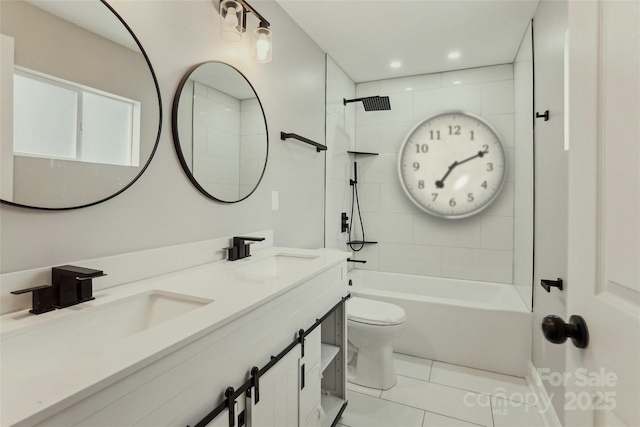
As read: {"hour": 7, "minute": 11}
